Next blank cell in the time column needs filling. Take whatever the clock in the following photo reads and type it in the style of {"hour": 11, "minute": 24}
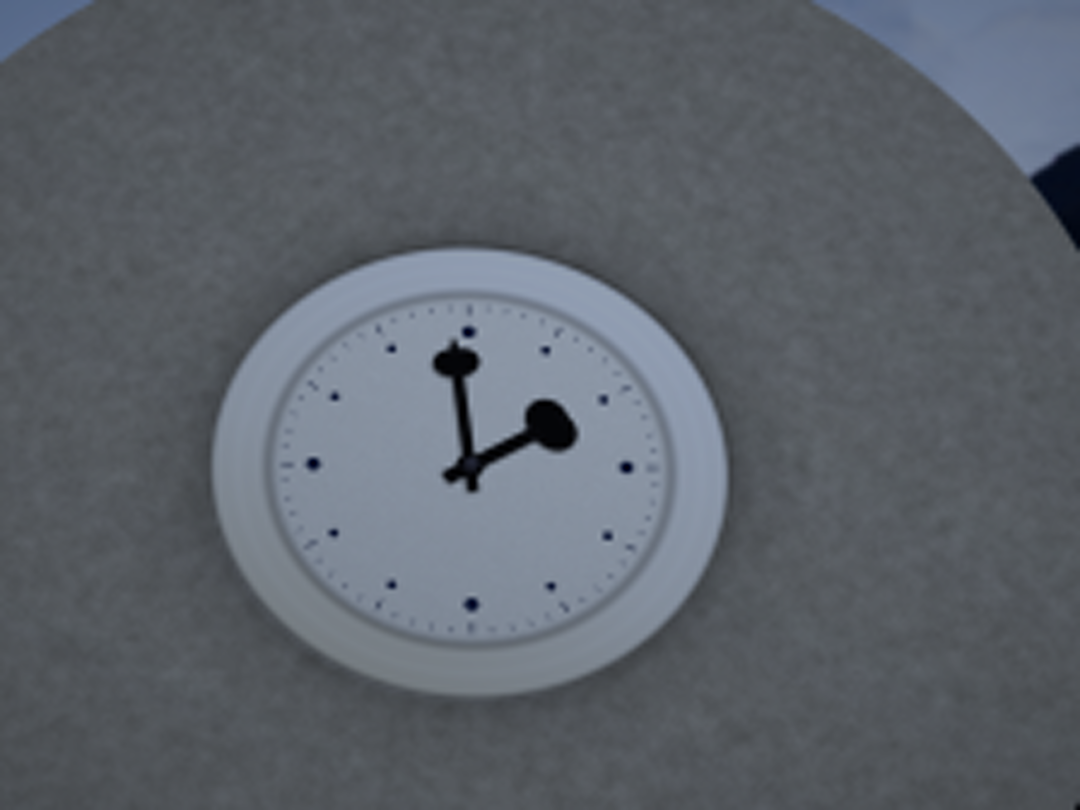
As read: {"hour": 1, "minute": 59}
